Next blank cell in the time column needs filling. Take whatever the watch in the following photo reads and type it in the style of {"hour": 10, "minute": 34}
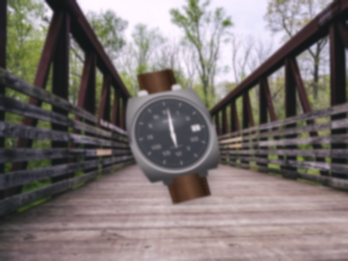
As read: {"hour": 6, "minute": 1}
